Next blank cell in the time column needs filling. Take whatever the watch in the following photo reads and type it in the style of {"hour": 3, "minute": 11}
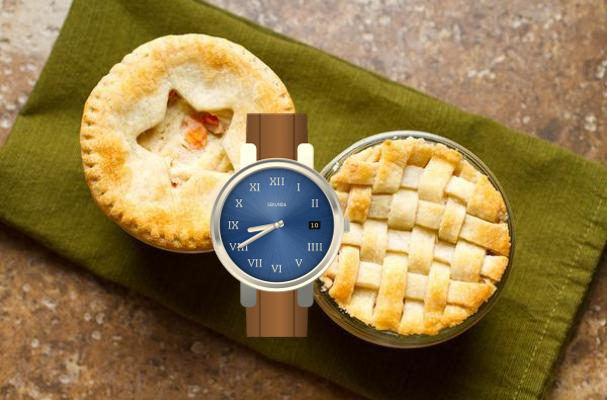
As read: {"hour": 8, "minute": 40}
